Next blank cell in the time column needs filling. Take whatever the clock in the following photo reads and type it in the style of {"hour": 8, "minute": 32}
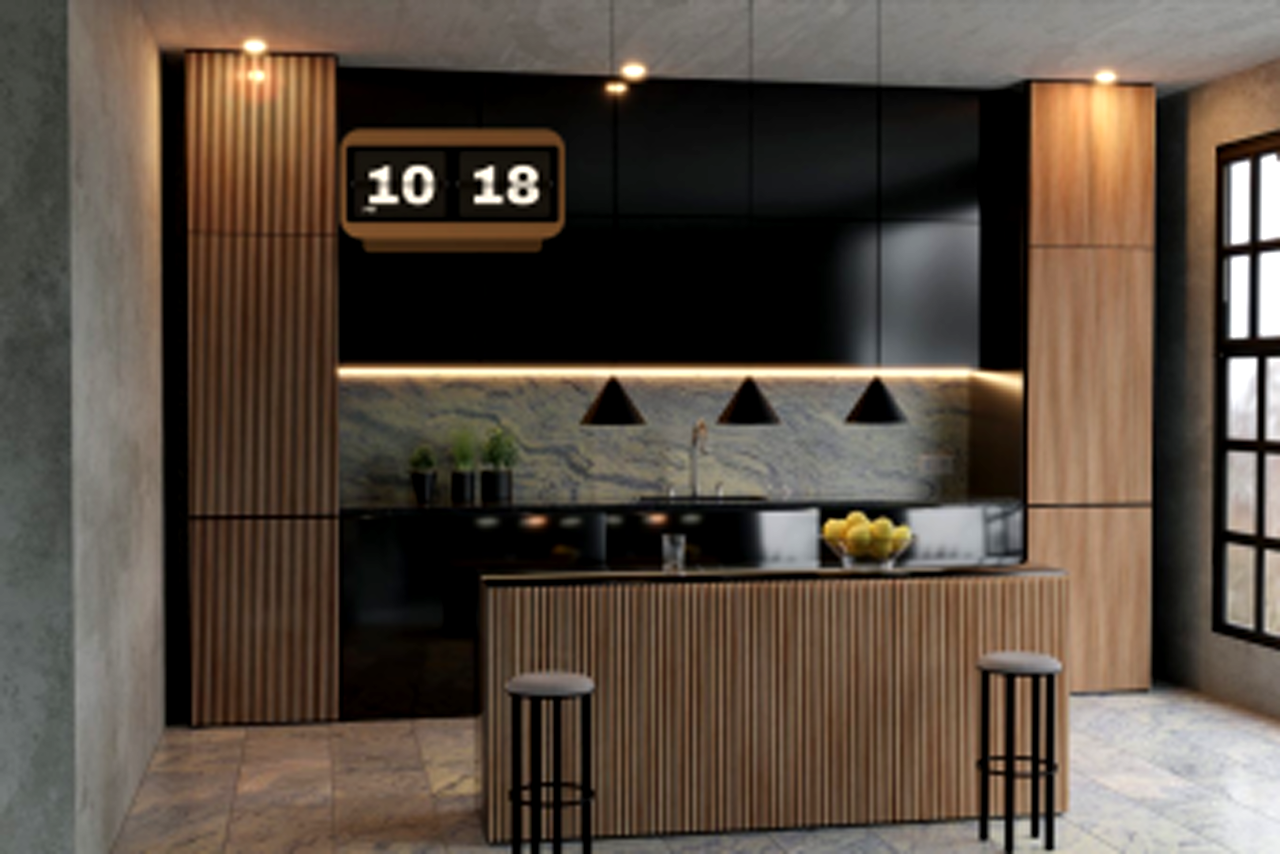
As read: {"hour": 10, "minute": 18}
